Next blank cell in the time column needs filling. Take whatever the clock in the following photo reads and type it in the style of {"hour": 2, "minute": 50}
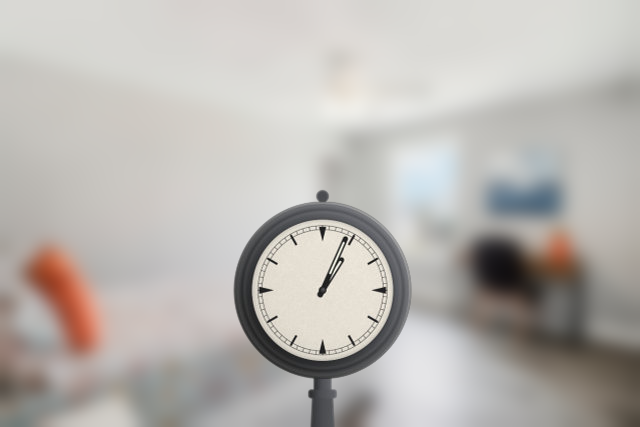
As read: {"hour": 1, "minute": 4}
